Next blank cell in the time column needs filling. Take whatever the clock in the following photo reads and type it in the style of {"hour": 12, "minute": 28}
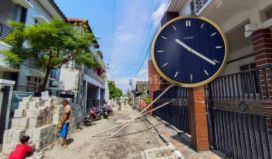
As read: {"hour": 10, "minute": 21}
